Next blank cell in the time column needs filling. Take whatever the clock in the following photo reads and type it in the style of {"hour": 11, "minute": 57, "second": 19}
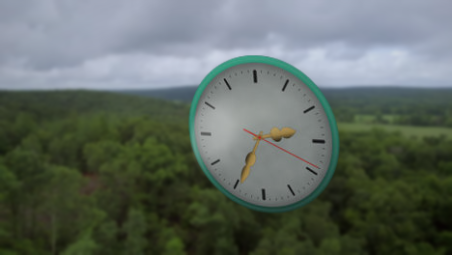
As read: {"hour": 2, "minute": 34, "second": 19}
